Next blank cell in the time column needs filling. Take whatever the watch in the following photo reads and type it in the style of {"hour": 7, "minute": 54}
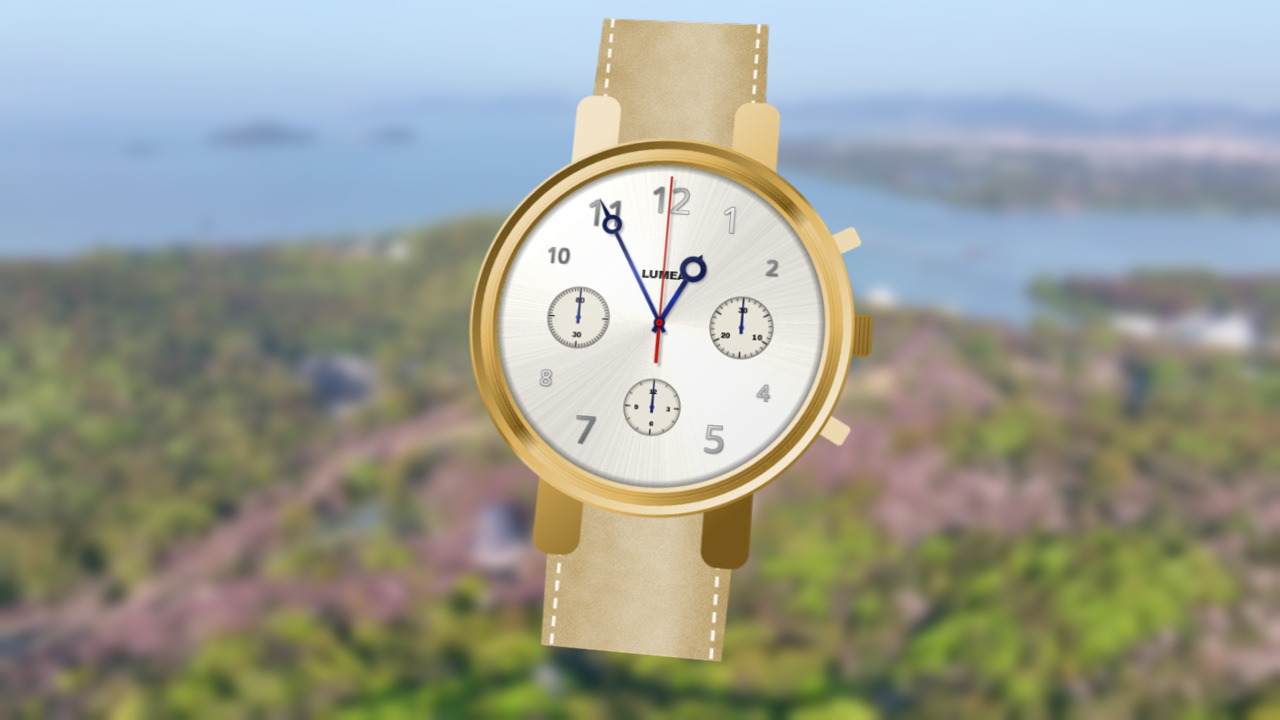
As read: {"hour": 12, "minute": 55}
